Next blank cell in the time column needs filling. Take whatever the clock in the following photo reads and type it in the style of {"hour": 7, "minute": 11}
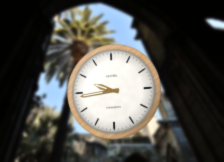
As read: {"hour": 9, "minute": 44}
